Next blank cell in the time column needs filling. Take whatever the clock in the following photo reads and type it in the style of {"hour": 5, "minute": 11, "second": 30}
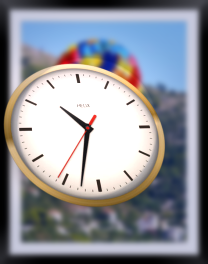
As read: {"hour": 10, "minute": 32, "second": 36}
